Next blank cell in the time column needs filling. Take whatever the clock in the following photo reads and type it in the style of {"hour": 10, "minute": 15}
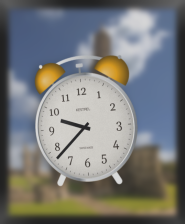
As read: {"hour": 9, "minute": 38}
